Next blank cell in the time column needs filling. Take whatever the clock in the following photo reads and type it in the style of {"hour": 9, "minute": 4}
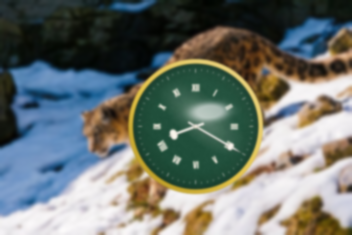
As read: {"hour": 8, "minute": 20}
